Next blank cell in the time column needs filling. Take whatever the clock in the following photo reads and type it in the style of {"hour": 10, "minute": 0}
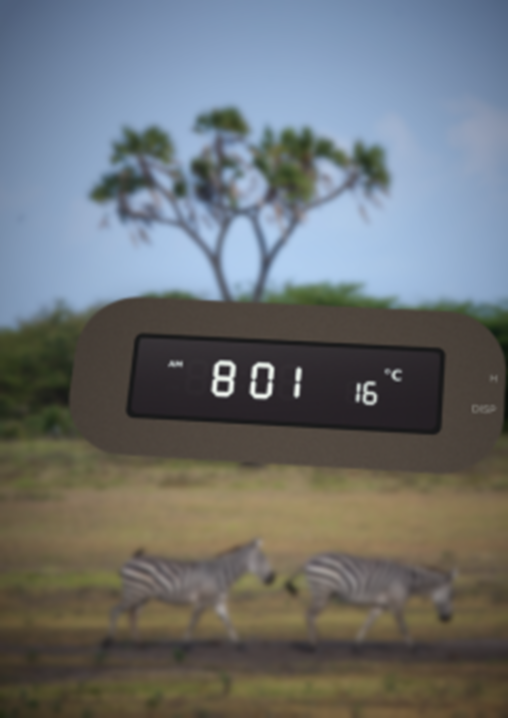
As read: {"hour": 8, "minute": 1}
